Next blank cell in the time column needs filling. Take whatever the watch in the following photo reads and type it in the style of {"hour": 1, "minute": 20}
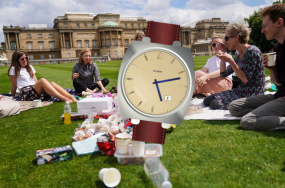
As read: {"hour": 5, "minute": 12}
